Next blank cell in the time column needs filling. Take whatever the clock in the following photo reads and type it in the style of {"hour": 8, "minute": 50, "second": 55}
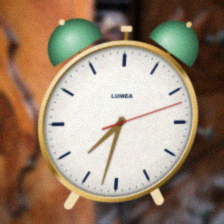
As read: {"hour": 7, "minute": 32, "second": 12}
